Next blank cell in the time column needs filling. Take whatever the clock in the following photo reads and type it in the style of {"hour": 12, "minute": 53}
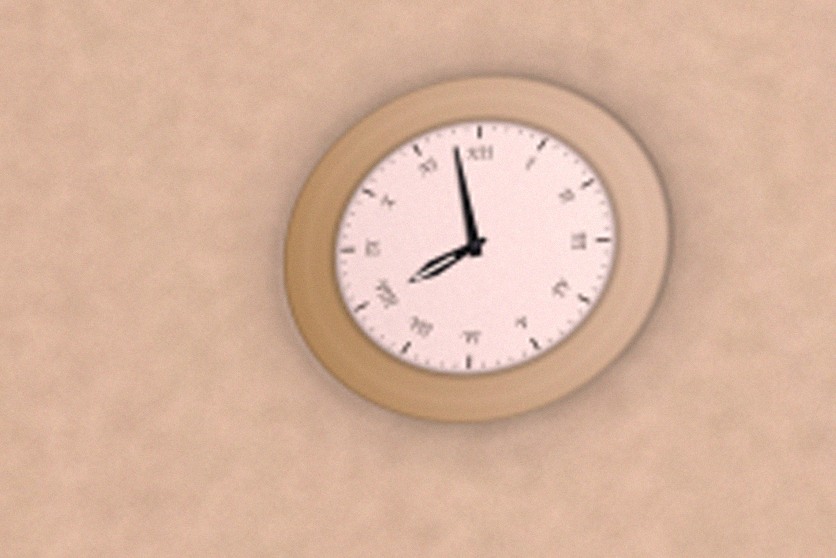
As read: {"hour": 7, "minute": 58}
